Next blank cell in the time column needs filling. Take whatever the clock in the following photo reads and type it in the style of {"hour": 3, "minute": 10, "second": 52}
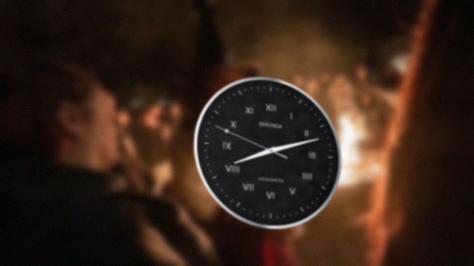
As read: {"hour": 8, "minute": 11, "second": 48}
